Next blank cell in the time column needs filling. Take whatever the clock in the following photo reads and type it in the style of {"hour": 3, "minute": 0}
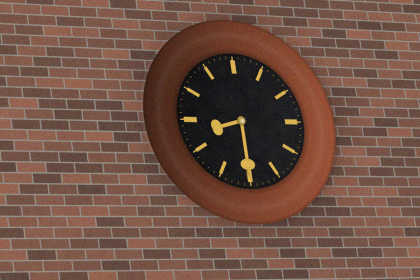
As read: {"hour": 8, "minute": 30}
